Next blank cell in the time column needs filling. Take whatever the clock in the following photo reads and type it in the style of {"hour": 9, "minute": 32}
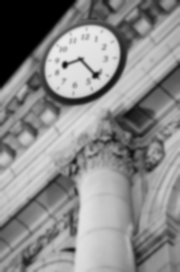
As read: {"hour": 8, "minute": 22}
